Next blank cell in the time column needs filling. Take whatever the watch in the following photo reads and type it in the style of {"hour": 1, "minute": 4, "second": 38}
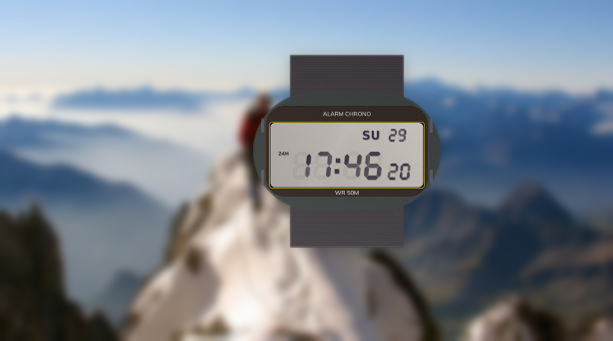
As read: {"hour": 17, "minute": 46, "second": 20}
